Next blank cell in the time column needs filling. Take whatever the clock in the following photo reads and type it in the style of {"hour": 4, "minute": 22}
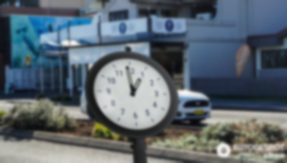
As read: {"hour": 12, "minute": 59}
